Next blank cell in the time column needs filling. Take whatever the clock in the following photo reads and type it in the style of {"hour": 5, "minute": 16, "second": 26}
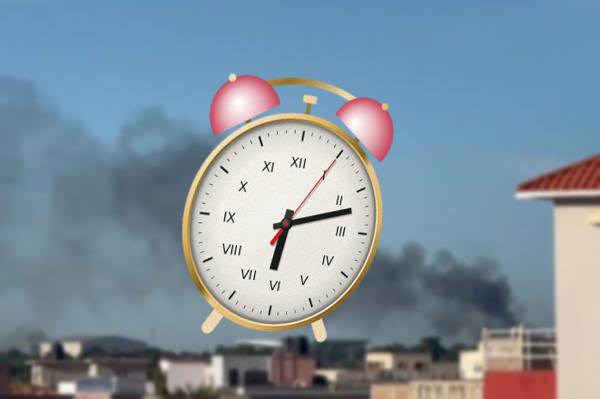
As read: {"hour": 6, "minute": 12, "second": 5}
